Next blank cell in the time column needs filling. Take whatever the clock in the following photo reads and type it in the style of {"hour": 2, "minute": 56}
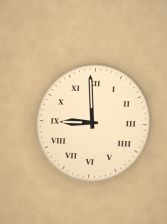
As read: {"hour": 8, "minute": 59}
